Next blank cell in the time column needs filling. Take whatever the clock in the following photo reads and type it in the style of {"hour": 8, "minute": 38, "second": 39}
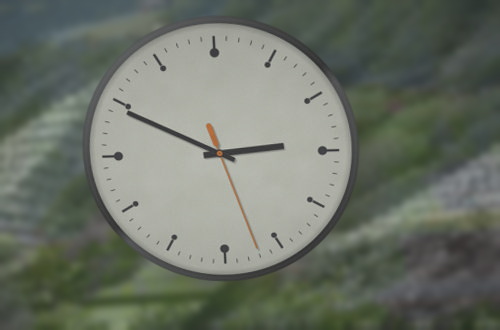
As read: {"hour": 2, "minute": 49, "second": 27}
